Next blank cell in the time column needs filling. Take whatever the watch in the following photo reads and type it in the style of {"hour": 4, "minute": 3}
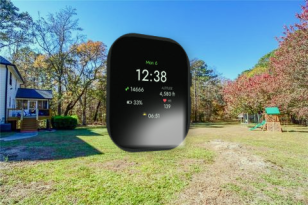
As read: {"hour": 12, "minute": 38}
